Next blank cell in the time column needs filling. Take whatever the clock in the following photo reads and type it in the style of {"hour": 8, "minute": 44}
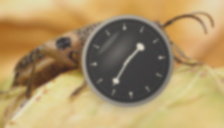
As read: {"hour": 1, "minute": 36}
